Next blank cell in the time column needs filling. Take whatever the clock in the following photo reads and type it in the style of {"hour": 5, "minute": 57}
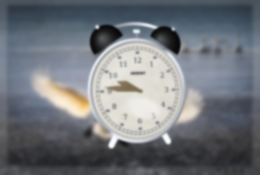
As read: {"hour": 9, "minute": 46}
